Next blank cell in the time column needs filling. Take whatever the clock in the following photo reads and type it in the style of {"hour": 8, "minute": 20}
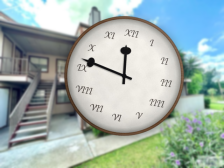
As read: {"hour": 11, "minute": 47}
